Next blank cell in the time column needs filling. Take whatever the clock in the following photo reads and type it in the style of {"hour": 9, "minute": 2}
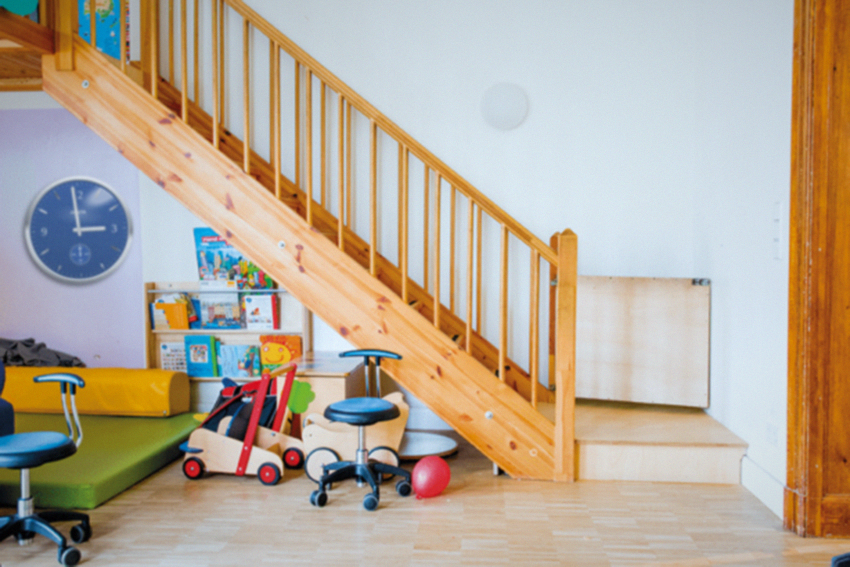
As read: {"hour": 2, "minute": 59}
